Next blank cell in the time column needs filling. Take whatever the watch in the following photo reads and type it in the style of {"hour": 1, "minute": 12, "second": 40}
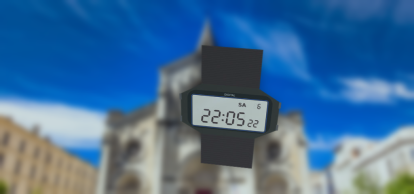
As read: {"hour": 22, "minute": 5, "second": 22}
